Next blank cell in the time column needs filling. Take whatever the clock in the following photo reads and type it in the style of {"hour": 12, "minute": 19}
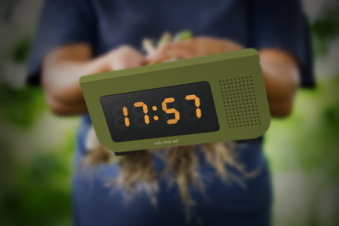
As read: {"hour": 17, "minute": 57}
